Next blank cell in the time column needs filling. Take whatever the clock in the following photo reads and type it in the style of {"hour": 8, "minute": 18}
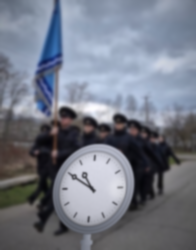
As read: {"hour": 10, "minute": 50}
